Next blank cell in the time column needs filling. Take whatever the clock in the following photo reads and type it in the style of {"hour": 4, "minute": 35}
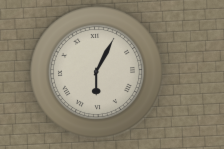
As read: {"hour": 6, "minute": 5}
